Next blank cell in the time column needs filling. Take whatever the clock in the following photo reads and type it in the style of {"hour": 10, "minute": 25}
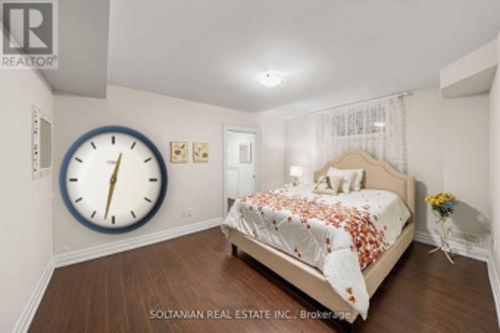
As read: {"hour": 12, "minute": 32}
